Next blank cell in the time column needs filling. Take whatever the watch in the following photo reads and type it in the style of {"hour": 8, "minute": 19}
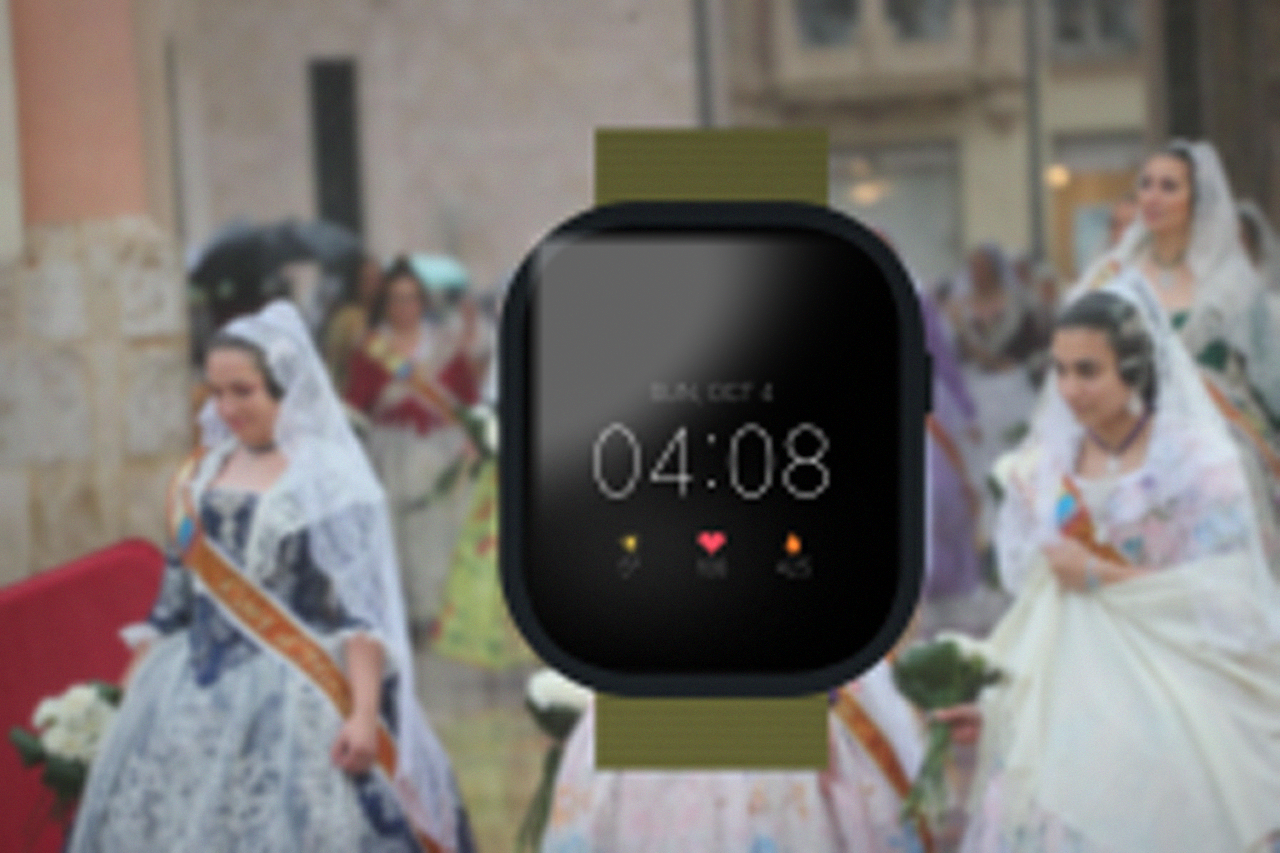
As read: {"hour": 4, "minute": 8}
